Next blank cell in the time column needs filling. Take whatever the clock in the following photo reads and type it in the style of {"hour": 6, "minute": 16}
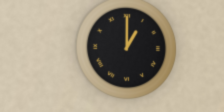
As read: {"hour": 1, "minute": 0}
